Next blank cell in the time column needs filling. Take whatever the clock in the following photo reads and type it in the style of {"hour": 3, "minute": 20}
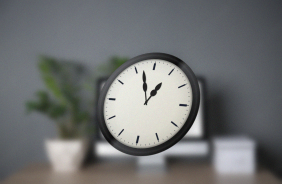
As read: {"hour": 12, "minute": 57}
